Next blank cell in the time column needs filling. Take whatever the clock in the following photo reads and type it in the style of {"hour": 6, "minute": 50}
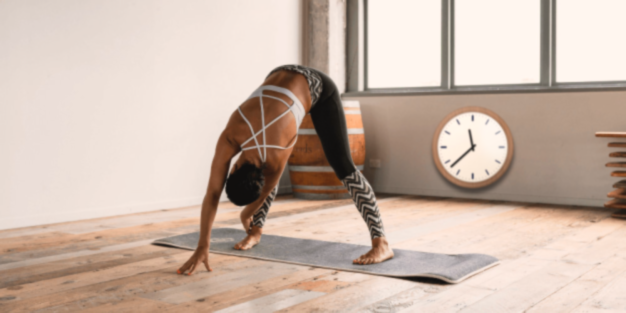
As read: {"hour": 11, "minute": 38}
